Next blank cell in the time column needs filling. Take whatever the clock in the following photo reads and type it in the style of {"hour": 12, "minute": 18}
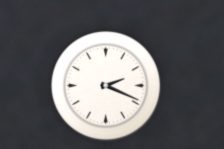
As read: {"hour": 2, "minute": 19}
